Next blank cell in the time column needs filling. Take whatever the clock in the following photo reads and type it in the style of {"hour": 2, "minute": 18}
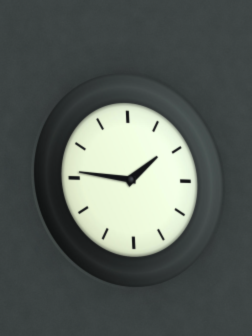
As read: {"hour": 1, "minute": 46}
